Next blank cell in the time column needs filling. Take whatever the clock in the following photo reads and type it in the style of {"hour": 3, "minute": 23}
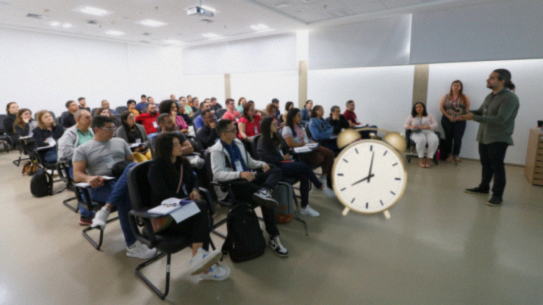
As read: {"hour": 8, "minute": 1}
